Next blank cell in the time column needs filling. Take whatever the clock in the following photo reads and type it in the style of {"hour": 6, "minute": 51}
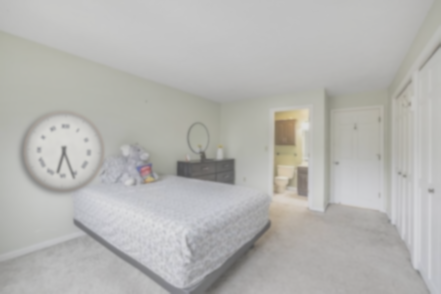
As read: {"hour": 6, "minute": 26}
